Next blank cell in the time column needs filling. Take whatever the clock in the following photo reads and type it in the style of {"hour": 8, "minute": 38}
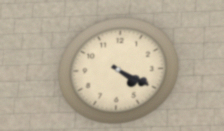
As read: {"hour": 4, "minute": 20}
